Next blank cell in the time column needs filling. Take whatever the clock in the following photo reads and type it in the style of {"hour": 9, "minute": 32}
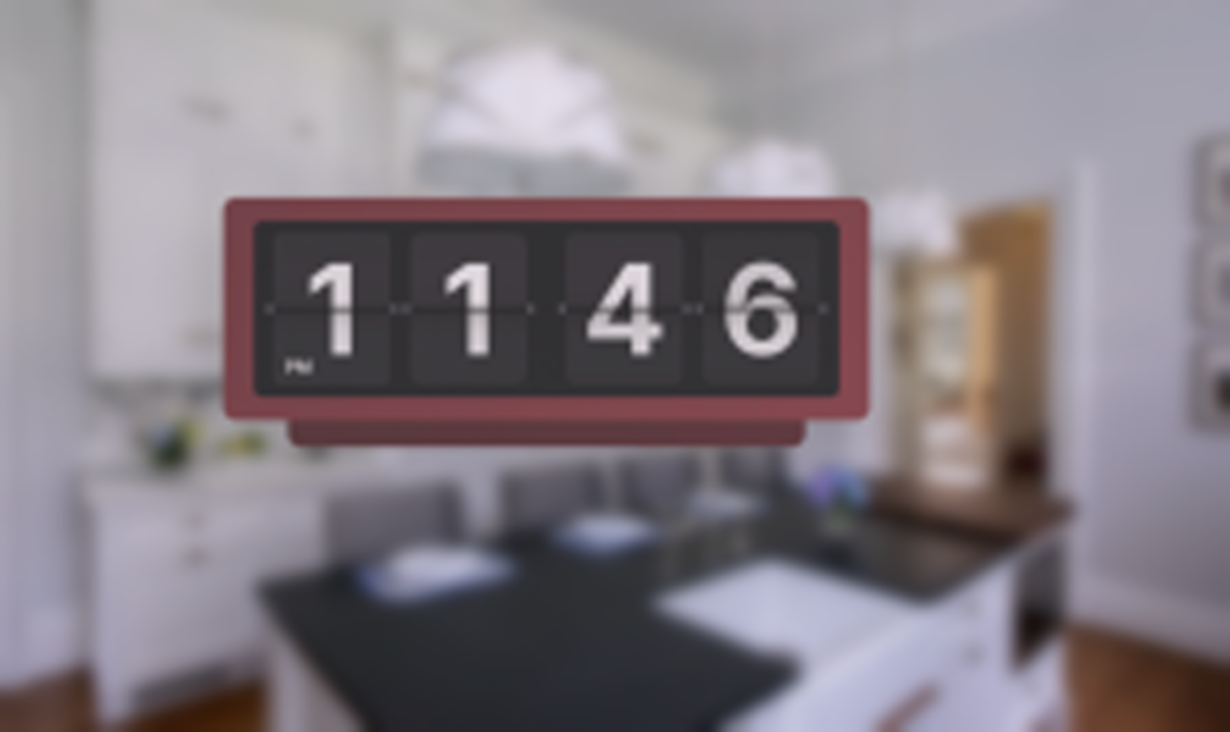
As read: {"hour": 11, "minute": 46}
